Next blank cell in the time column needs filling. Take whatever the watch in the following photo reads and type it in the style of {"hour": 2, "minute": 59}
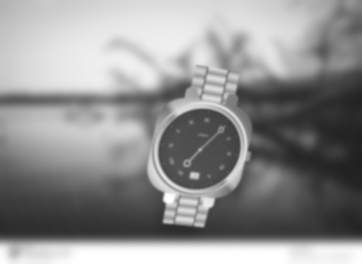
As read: {"hour": 7, "minute": 6}
